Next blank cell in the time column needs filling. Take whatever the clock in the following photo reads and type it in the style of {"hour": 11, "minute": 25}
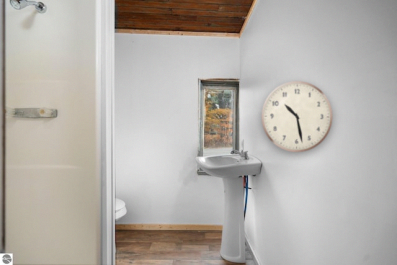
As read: {"hour": 10, "minute": 28}
